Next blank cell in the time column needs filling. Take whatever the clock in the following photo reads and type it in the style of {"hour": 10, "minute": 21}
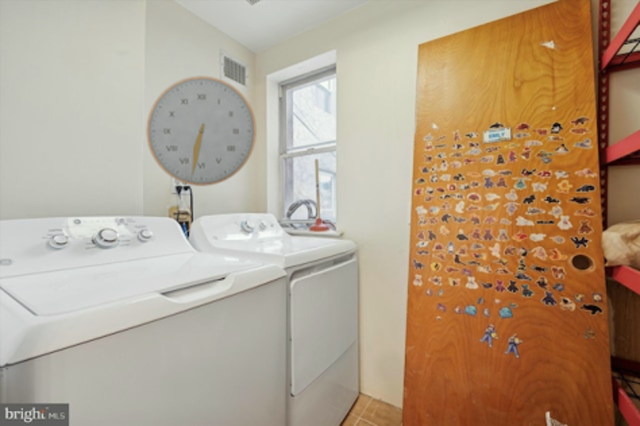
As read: {"hour": 6, "minute": 32}
